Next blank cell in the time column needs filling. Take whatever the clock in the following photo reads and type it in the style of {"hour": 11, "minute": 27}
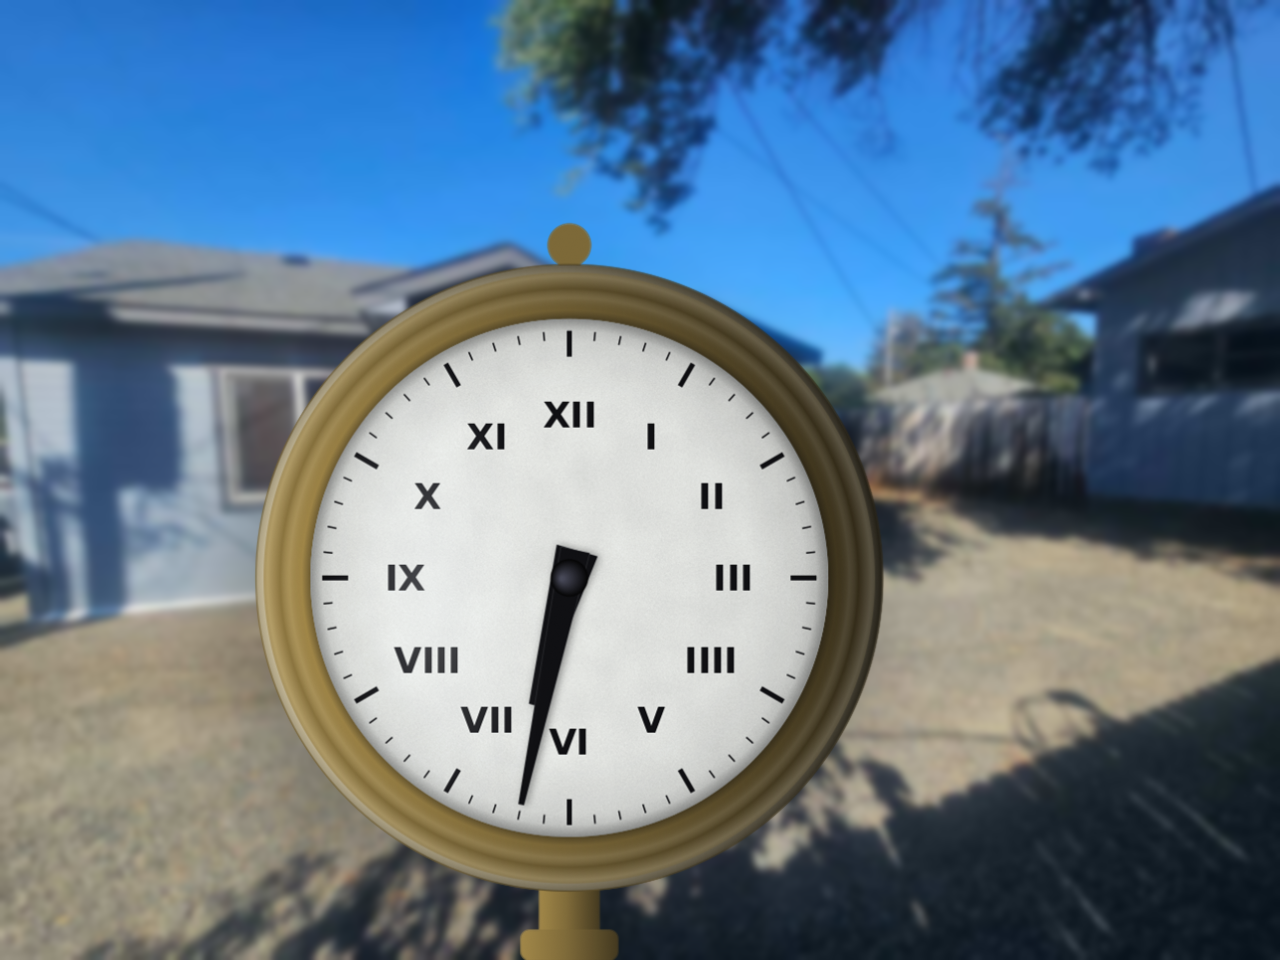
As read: {"hour": 6, "minute": 32}
